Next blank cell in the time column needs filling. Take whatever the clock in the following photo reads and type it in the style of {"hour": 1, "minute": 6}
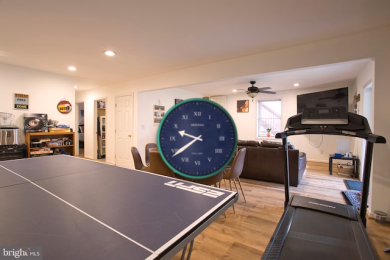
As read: {"hour": 9, "minute": 39}
